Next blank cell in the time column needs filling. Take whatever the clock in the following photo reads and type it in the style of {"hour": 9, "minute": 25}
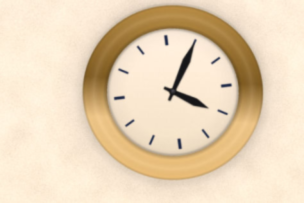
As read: {"hour": 4, "minute": 5}
